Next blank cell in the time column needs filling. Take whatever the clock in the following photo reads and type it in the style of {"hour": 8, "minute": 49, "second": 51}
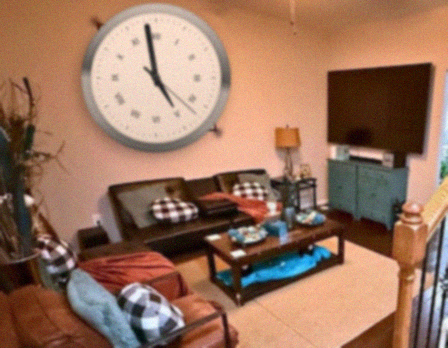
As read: {"hour": 4, "minute": 58, "second": 22}
